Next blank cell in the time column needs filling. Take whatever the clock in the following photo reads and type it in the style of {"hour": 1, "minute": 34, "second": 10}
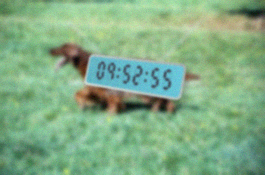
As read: {"hour": 9, "minute": 52, "second": 55}
